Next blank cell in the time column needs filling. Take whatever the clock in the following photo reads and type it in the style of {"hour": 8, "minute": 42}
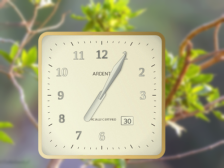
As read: {"hour": 7, "minute": 5}
